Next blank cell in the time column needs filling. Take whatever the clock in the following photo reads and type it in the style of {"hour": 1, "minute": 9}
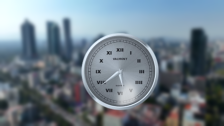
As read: {"hour": 5, "minute": 39}
